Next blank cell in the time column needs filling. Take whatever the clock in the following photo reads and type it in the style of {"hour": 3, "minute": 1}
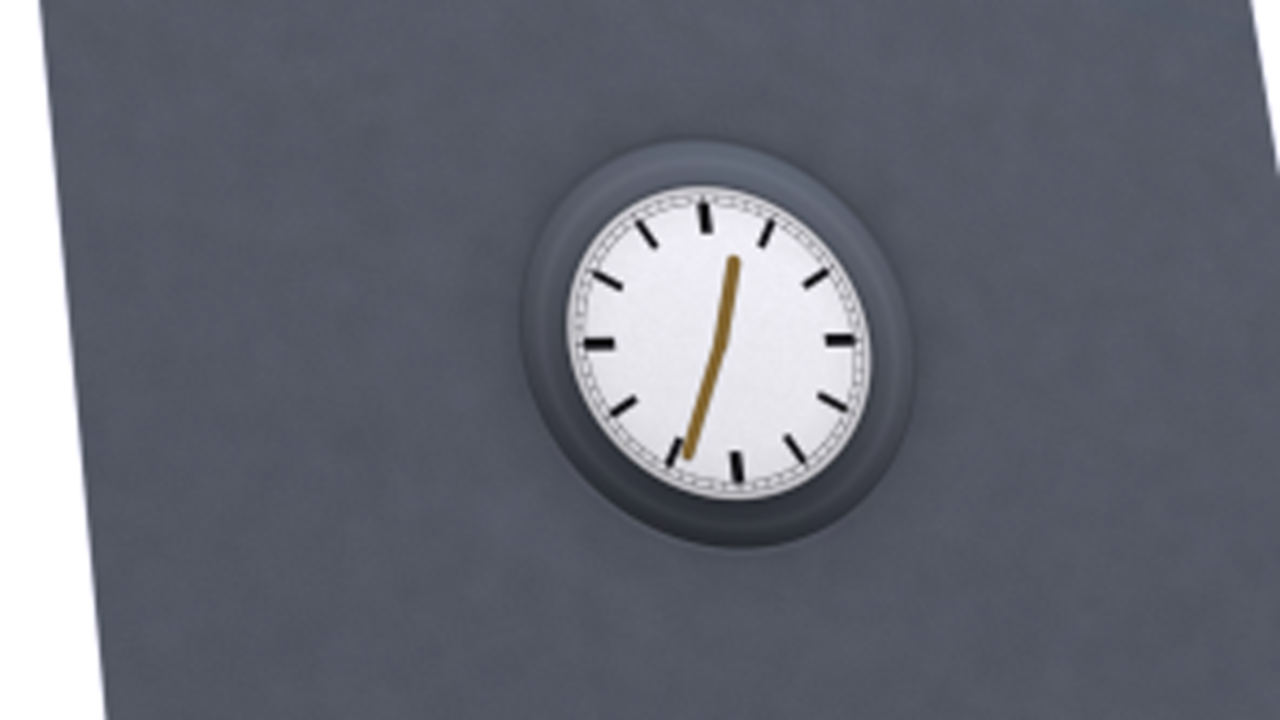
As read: {"hour": 12, "minute": 34}
